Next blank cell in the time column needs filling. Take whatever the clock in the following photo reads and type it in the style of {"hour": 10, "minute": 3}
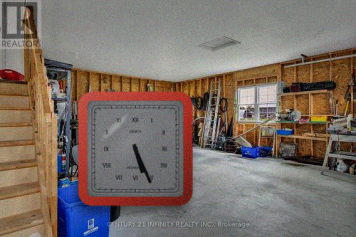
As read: {"hour": 5, "minute": 26}
